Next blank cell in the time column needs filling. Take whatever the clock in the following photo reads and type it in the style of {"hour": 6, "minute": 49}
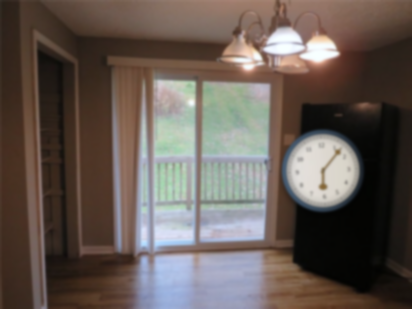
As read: {"hour": 6, "minute": 7}
